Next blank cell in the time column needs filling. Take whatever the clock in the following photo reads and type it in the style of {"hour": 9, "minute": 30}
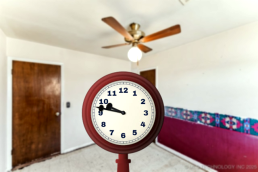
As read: {"hour": 9, "minute": 47}
